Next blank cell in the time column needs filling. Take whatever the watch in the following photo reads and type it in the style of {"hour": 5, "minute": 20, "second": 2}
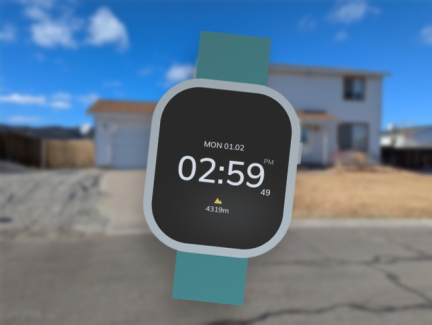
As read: {"hour": 2, "minute": 59, "second": 49}
